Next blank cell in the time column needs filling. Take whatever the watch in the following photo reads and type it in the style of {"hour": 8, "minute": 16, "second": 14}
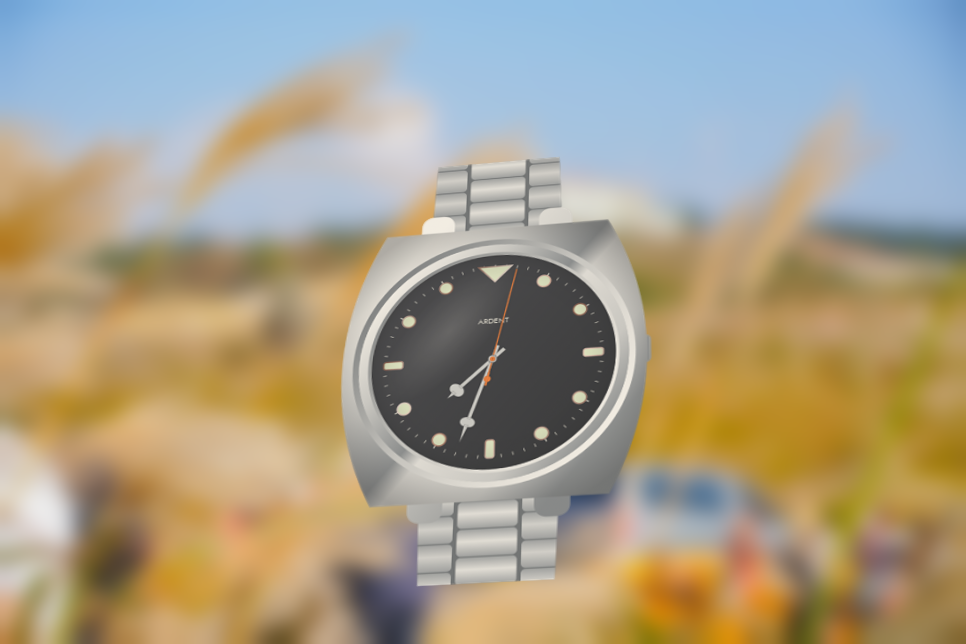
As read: {"hour": 7, "minute": 33, "second": 2}
